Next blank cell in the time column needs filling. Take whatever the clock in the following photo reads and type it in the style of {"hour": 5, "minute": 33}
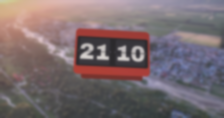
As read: {"hour": 21, "minute": 10}
